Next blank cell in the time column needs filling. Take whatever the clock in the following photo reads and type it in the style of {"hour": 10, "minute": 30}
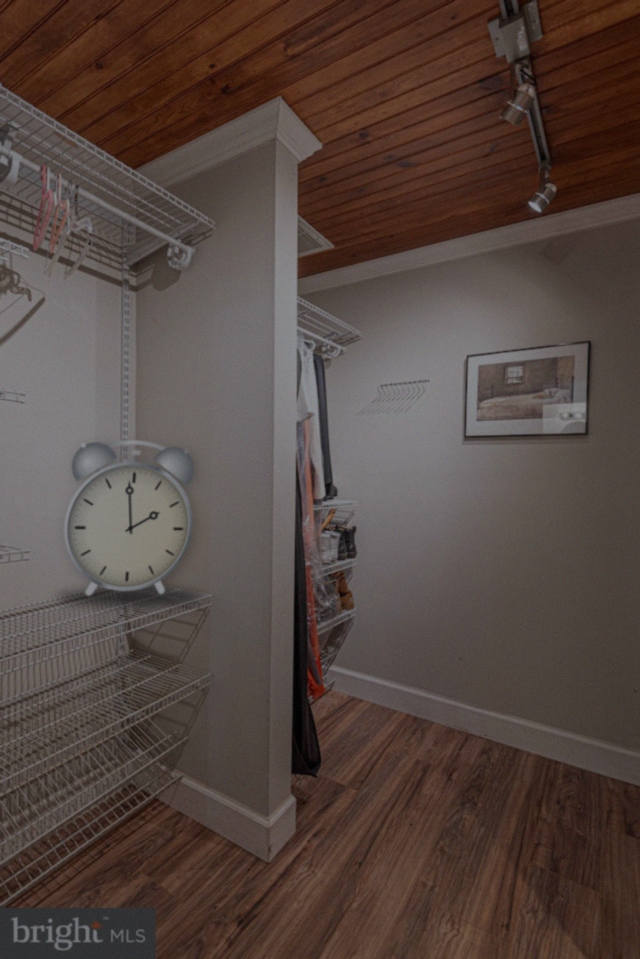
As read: {"hour": 1, "minute": 59}
